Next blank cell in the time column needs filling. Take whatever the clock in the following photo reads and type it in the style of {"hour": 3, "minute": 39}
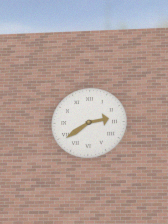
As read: {"hour": 2, "minute": 39}
